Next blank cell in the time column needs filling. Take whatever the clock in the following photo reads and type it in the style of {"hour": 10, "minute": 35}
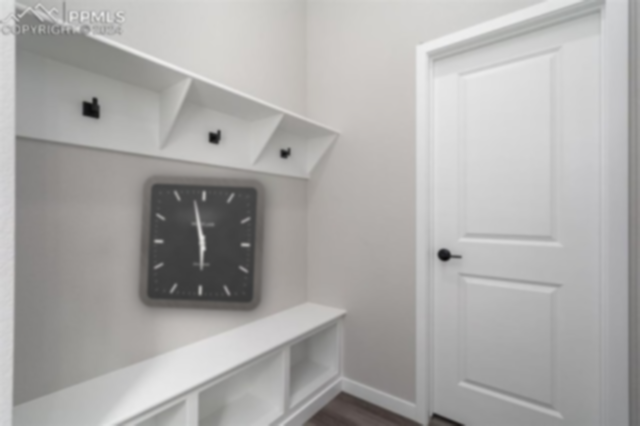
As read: {"hour": 5, "minute": 58}
